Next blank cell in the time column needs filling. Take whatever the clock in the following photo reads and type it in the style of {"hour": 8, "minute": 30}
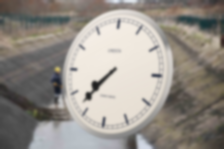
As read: {"hour": 7, "minute": 37}
